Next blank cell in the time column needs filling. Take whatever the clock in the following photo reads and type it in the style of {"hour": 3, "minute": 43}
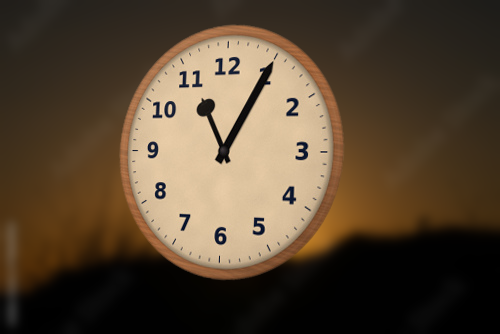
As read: {"hour": 11, "minute": 5}
